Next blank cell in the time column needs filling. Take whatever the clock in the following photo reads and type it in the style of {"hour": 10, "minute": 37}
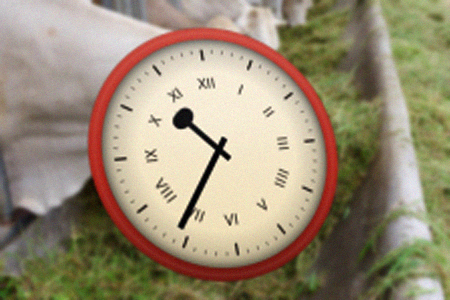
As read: {"hour": 10, "minute": 36}
